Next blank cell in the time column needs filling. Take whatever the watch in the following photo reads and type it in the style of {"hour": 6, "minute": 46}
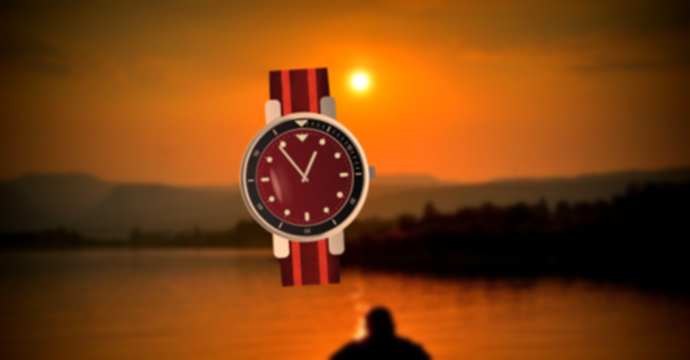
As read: {"hour": 12, "minute": 54}
